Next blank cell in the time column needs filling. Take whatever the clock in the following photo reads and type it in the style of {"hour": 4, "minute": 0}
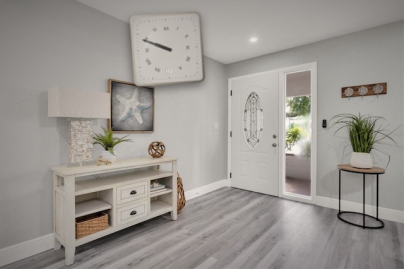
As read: {"hour": 9, "minute": 49}
